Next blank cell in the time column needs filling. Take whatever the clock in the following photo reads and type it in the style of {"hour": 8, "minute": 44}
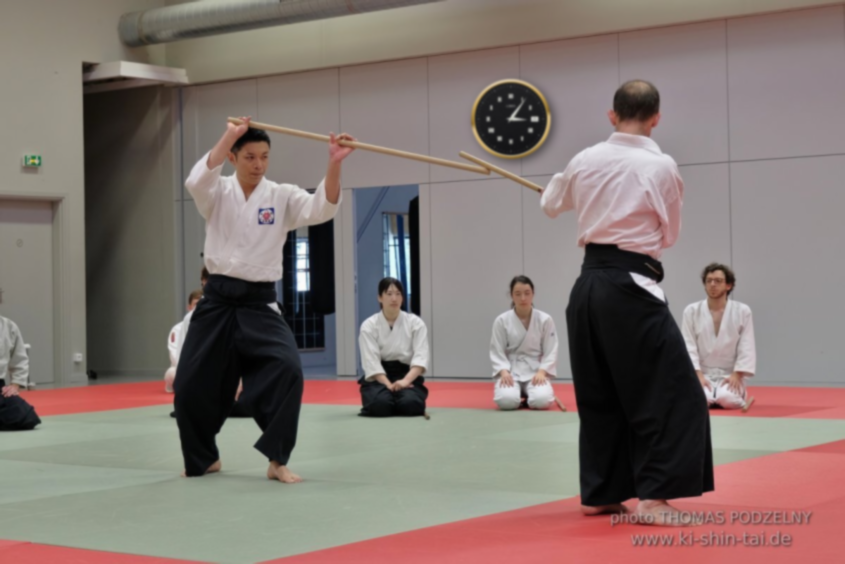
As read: {"hour": 3, "minute": 6}
